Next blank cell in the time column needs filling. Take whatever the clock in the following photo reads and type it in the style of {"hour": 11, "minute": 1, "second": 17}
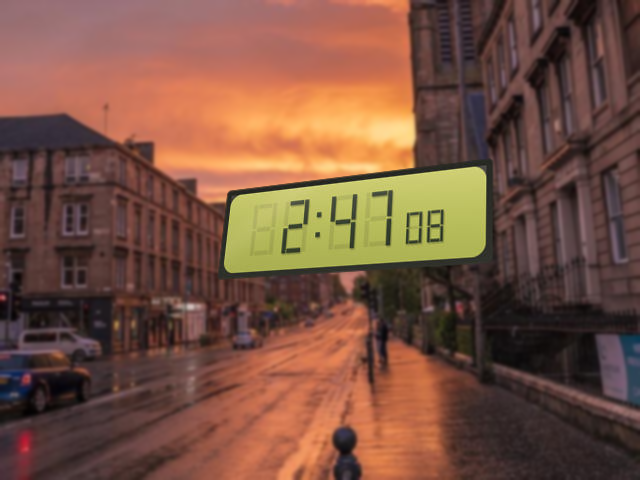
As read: {"hour": 2, "minute": 47, "second": 8}
